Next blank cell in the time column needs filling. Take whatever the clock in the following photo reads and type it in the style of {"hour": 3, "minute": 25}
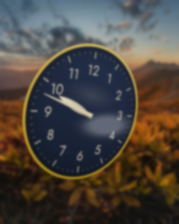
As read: {"hour": 9, "minute": 48}
